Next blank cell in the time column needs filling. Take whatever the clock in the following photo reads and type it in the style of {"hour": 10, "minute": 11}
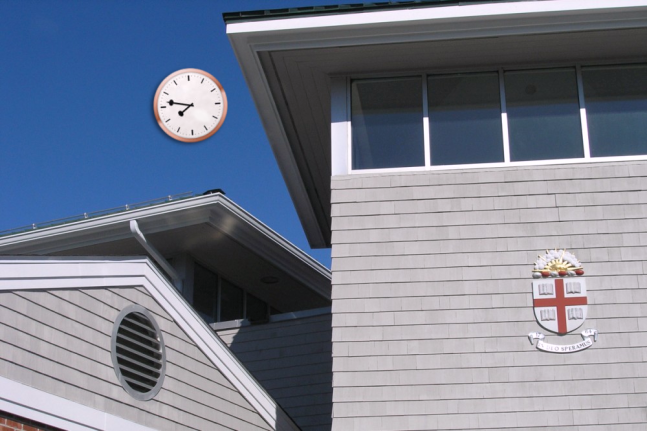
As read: {"hour": 7, "minute": 47}
